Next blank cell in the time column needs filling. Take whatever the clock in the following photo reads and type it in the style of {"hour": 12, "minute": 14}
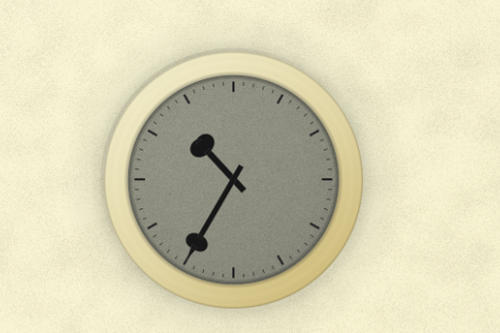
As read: {"hour": 10, "minute": 35}
